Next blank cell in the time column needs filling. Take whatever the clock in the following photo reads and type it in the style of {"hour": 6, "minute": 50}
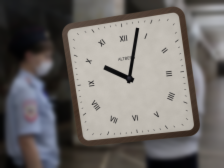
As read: {"hour": 10, "minute": 3}
